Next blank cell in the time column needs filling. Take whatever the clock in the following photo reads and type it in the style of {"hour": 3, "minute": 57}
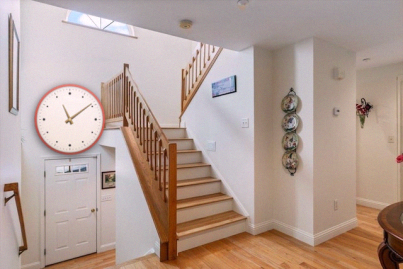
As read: {"hour": 11, "minute": 9}
